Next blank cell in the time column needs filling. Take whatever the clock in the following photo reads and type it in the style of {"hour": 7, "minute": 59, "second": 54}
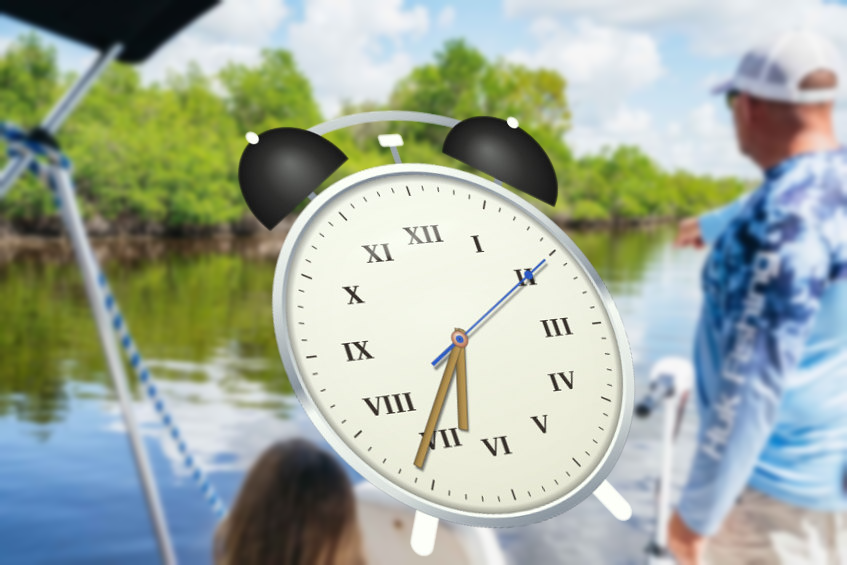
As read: {"hour": 6, "minute": 36, "second": 10}
